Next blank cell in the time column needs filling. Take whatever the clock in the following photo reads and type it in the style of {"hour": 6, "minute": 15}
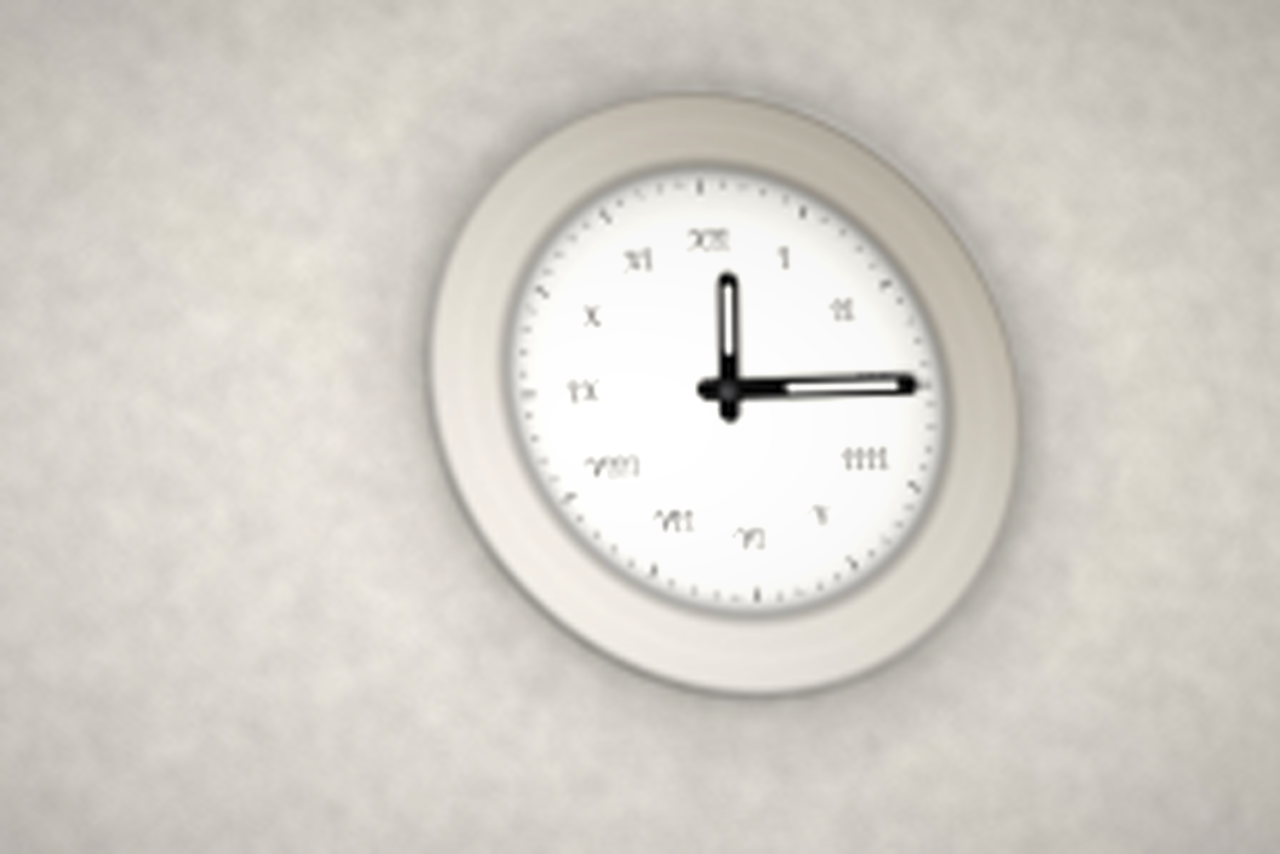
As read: {"hour": 12, "minute": 15}
